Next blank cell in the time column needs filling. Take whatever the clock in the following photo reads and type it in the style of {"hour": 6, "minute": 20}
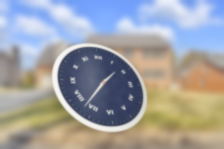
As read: {"hour": 1, "minute": 37}
